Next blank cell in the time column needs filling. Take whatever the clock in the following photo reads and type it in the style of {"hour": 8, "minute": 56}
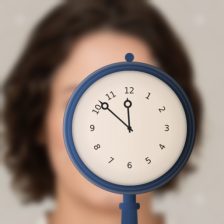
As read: {"hour": 11, "minute": 52}
